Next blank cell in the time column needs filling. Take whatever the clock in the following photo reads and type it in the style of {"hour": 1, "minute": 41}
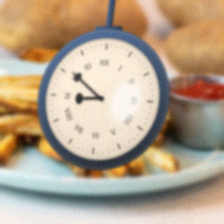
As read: {"hour": 8, "minute": 51}
